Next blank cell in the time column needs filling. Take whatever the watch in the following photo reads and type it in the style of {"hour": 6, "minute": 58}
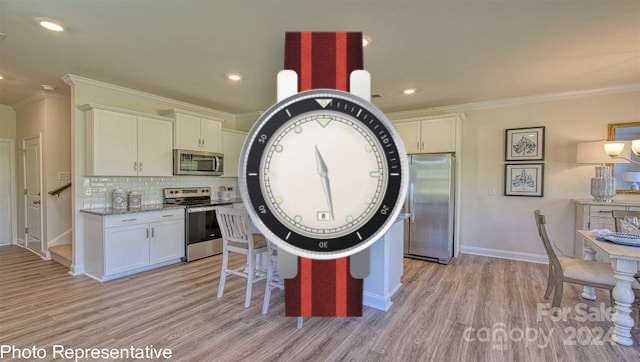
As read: {"hour": 11, "minute": 28}
